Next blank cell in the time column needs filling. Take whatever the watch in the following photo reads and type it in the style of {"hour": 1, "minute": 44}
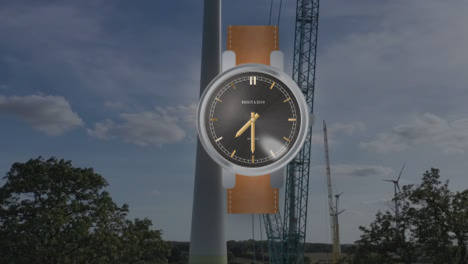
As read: {"hour": 7, "minute": 30}
